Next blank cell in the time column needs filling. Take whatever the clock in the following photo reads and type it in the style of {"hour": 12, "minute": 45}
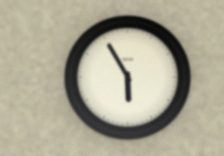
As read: {"hour": 5, "minute": 55}
